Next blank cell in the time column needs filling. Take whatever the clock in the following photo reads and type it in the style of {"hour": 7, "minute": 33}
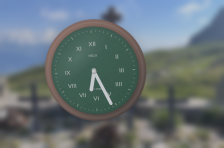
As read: {"hour": 6, "minute": 26}
